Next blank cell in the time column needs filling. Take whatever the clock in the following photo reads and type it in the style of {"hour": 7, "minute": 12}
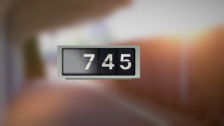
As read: {"hour": 7, "minute": 45}
